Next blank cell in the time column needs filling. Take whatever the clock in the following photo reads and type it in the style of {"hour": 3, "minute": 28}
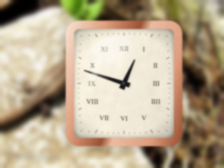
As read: {"hour": 12, "minute": 48}
